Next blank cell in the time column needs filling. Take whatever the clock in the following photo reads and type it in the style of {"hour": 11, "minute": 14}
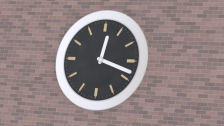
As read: {"hour": 12, "minute": 18}
